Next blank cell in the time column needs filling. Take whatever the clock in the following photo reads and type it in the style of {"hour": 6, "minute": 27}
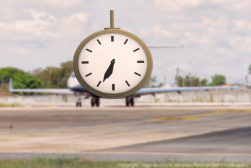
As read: {"hour": 6, "minute": 34}
